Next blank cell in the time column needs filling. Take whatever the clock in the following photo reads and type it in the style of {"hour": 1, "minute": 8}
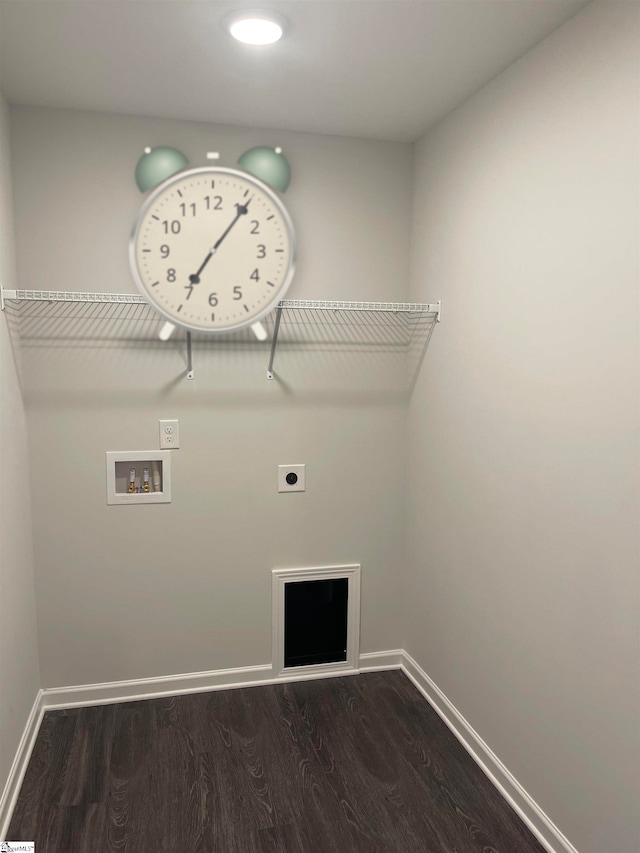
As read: {"hour": 7, "minute": 6}
